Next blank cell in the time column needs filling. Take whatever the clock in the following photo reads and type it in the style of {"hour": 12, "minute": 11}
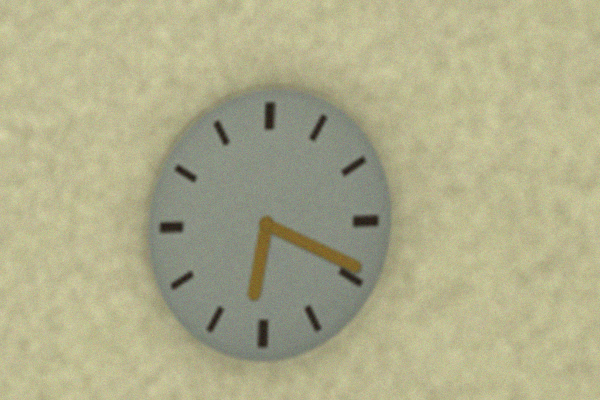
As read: {"hour": 6, "minute": 19}
